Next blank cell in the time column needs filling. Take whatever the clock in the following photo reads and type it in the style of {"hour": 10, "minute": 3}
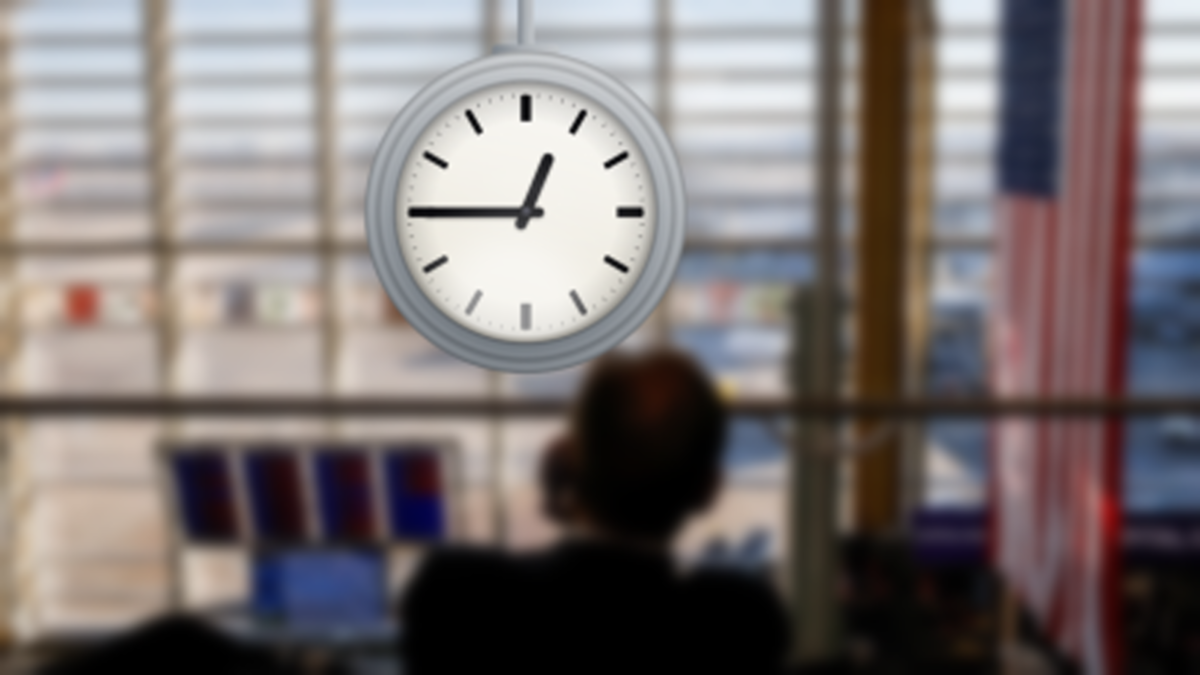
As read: {"hour": 12, "minute": 45}
